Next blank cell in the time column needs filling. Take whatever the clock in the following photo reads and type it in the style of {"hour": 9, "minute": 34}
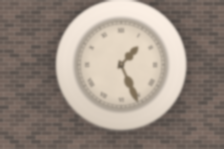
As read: {"hour": 1, "minute": 26}
